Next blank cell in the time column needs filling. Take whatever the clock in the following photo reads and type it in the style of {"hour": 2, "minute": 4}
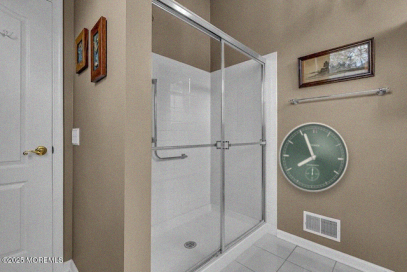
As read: {"hour": 7, "minute": 56}
